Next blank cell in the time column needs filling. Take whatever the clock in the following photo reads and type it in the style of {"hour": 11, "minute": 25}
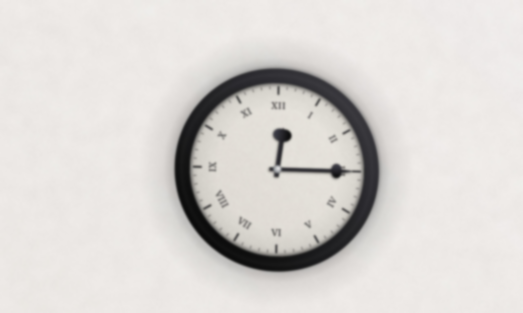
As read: {"hour": 12, "minute": 15}
